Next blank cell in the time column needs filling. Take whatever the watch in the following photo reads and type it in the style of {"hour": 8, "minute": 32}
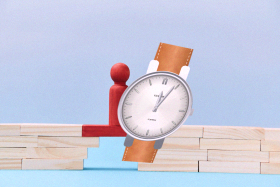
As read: {"hour": 12, "minute": 4}
